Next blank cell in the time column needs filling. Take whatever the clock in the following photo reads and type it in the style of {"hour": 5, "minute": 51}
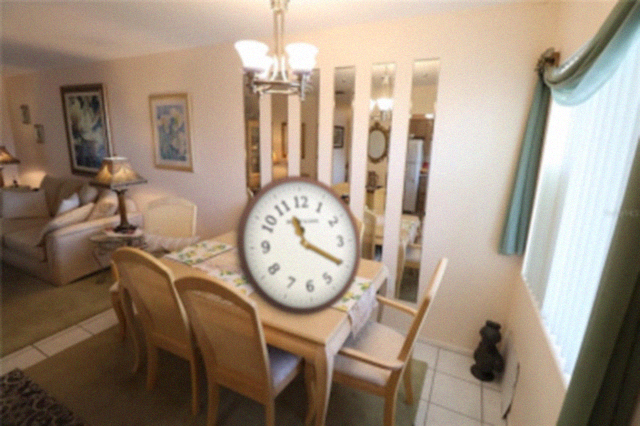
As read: {"hour": 11, "minute": 20}
